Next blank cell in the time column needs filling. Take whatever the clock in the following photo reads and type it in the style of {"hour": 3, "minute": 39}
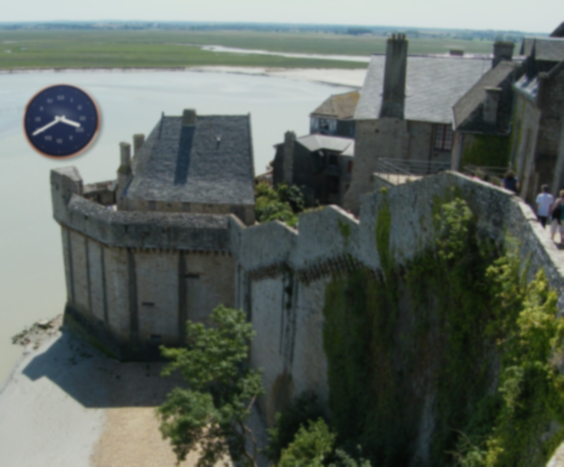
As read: {"hour": 3, "minute": 40}
